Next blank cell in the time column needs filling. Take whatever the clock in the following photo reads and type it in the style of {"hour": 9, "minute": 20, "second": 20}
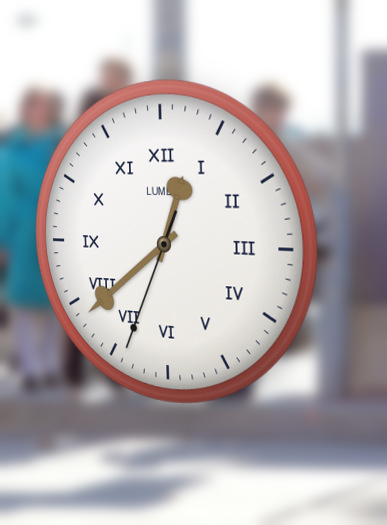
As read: {"hour": 12, "minute": 38, "second": 34}
